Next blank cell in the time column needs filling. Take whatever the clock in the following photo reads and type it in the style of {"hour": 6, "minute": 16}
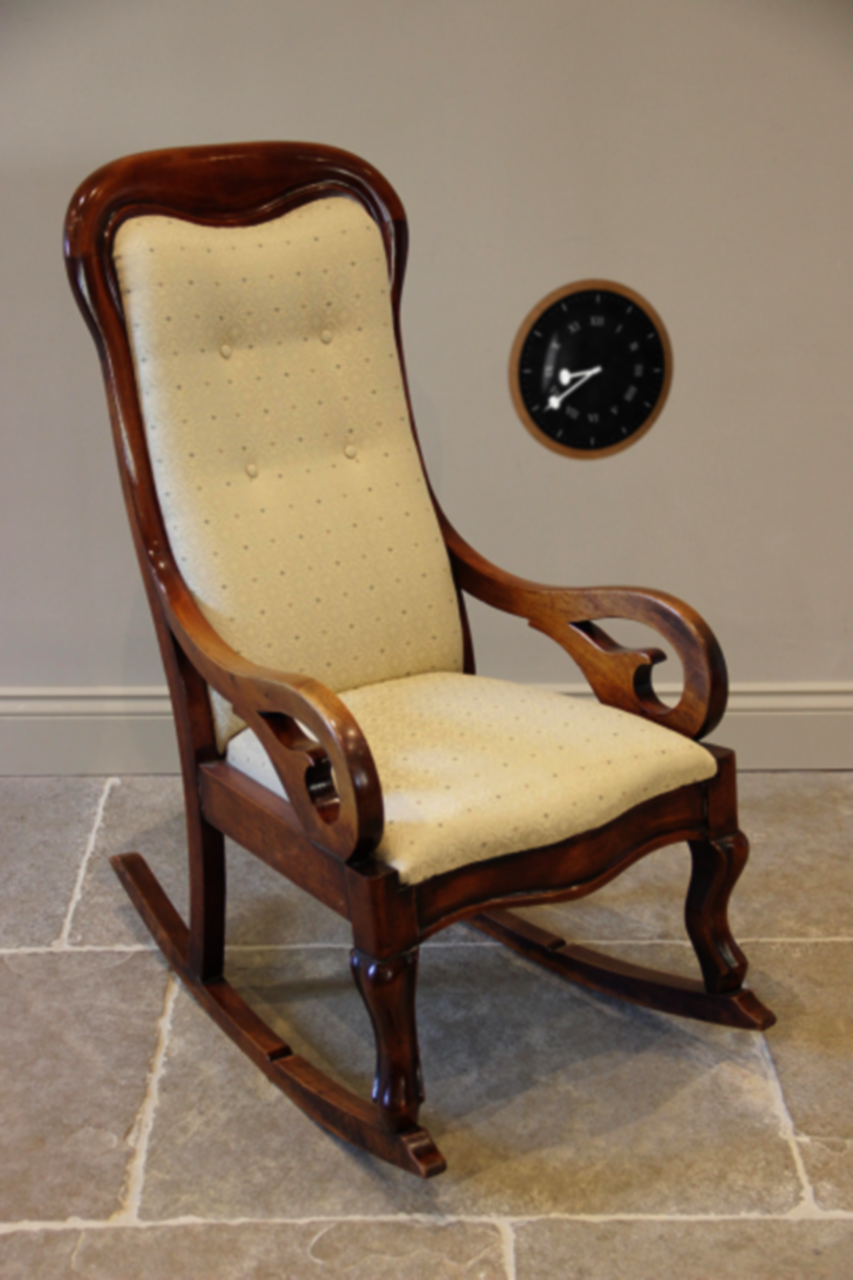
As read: {"hour": 8, "minute": 39}
